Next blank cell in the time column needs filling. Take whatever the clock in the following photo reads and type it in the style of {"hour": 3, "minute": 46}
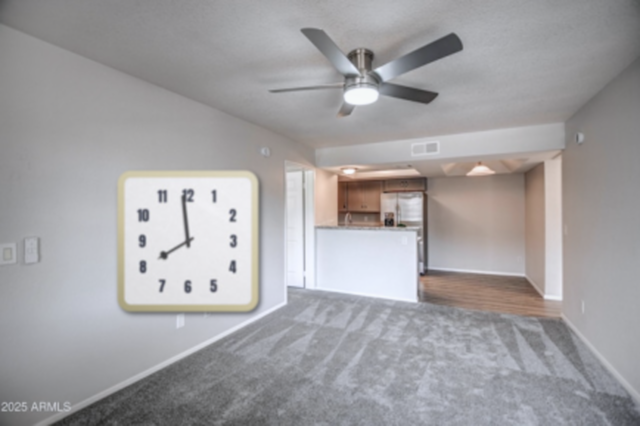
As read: {"hour": 7, "minute": 59}
